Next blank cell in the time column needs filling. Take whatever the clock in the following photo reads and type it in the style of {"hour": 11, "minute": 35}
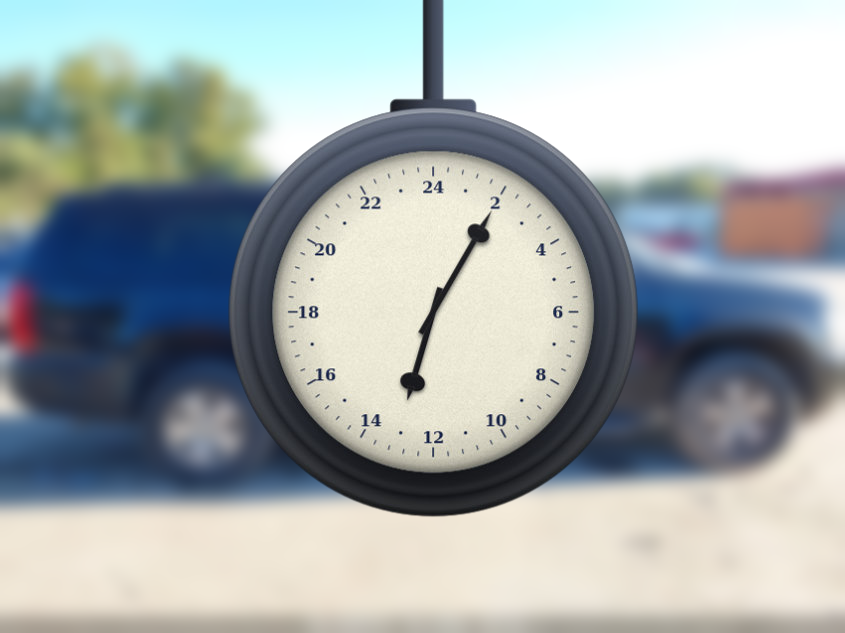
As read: {"hour": 13, "minute": 5}
